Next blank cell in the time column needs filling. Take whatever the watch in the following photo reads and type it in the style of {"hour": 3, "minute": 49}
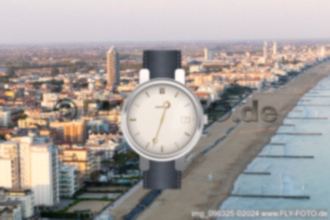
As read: {"hour": 12, "minute": 33}
